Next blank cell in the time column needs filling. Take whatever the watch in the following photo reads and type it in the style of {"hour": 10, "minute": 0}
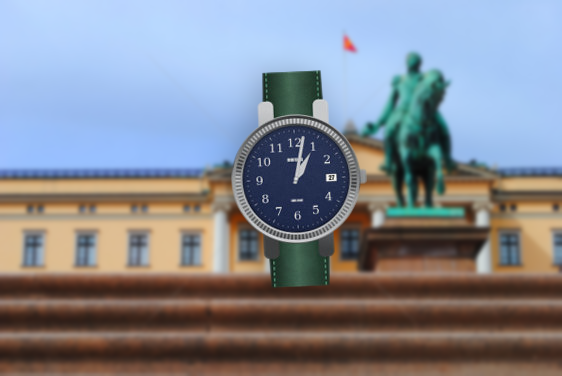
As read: {"hour": 1, "minute": 2}
